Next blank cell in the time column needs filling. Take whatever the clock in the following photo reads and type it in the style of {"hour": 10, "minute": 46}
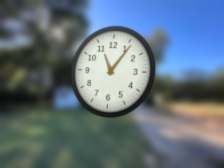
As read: {"hour": 11, "minute": 6}
